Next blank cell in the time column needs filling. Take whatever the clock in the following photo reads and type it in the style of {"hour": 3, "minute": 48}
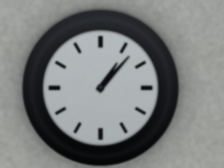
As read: {"hour": 1, "minute": 7}
